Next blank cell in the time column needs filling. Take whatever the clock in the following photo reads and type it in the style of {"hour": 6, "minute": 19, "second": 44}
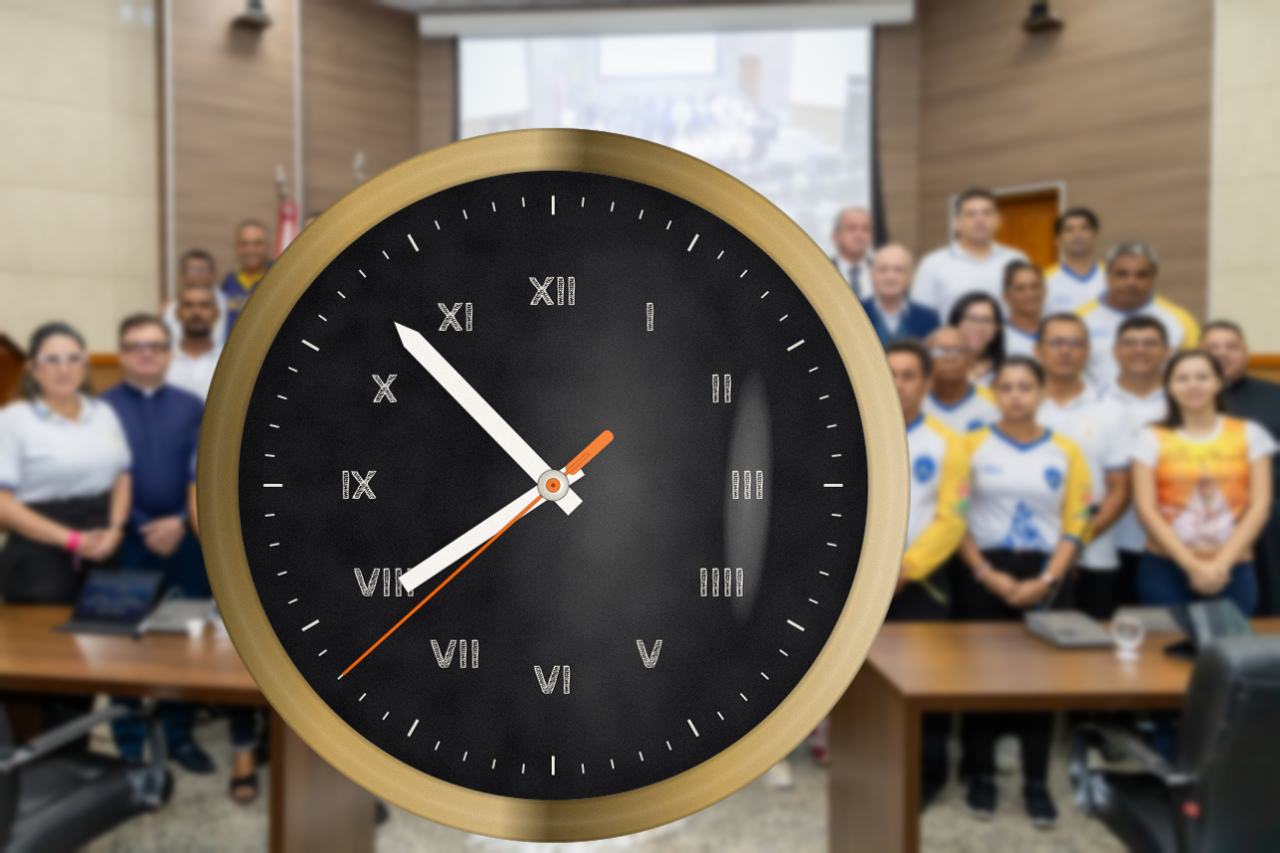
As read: {"hour": 7, "minute": 52, "second": 38}
